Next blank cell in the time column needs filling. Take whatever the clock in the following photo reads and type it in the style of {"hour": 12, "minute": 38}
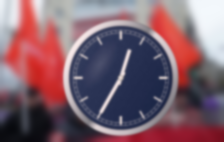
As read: {"hour": 12, "minute": 35}
